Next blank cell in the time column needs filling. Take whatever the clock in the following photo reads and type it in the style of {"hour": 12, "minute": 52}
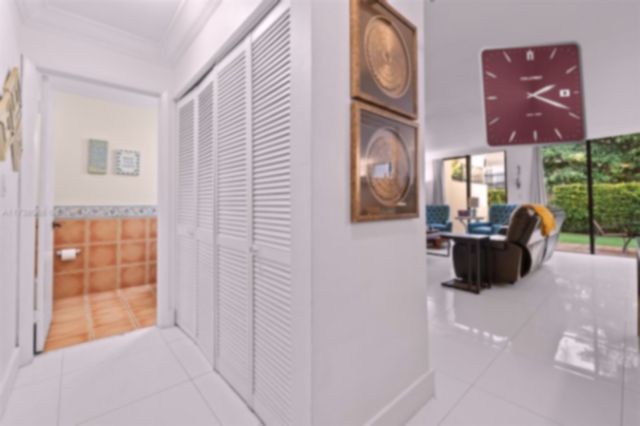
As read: {"hour": 2, "minute": 19}
